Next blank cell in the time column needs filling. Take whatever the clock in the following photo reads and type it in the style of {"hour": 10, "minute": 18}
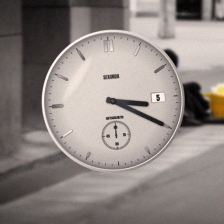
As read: {"hour": 3, "minute": 20}
